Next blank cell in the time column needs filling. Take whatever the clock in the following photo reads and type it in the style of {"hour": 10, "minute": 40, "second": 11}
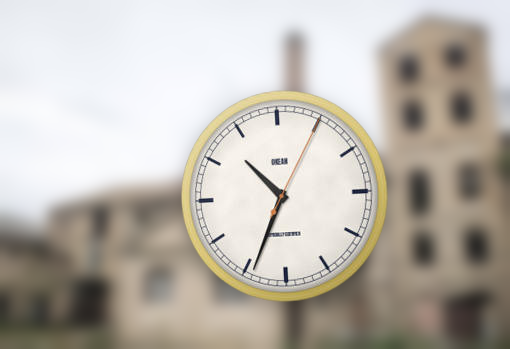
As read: {"hour": 10, "minute": 34, "second": 5}
